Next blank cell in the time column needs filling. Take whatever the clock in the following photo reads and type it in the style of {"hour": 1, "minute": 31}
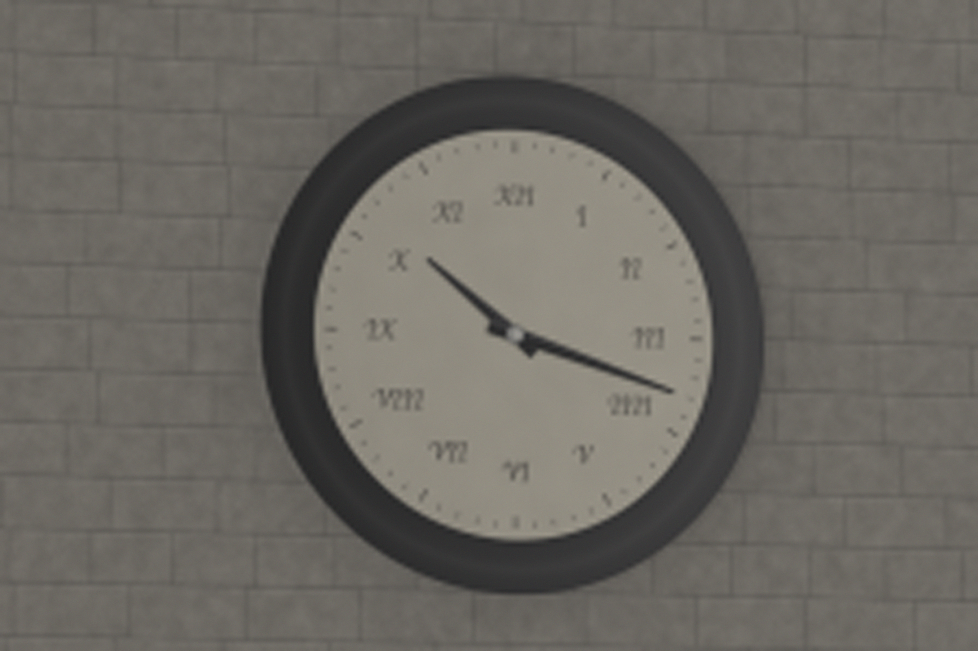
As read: {"hour": 10, "minute": 18}
